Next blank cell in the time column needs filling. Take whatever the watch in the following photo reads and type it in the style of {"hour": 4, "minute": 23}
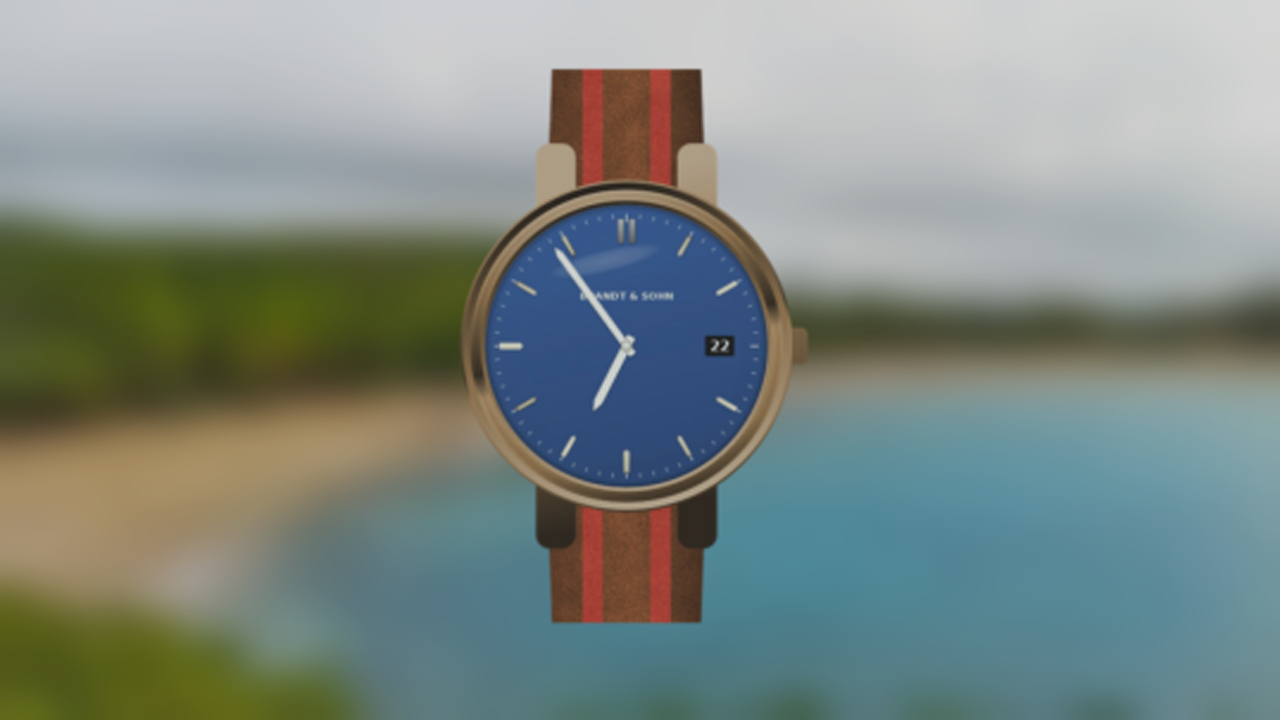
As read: {"hour": 6, "minute": 54}
